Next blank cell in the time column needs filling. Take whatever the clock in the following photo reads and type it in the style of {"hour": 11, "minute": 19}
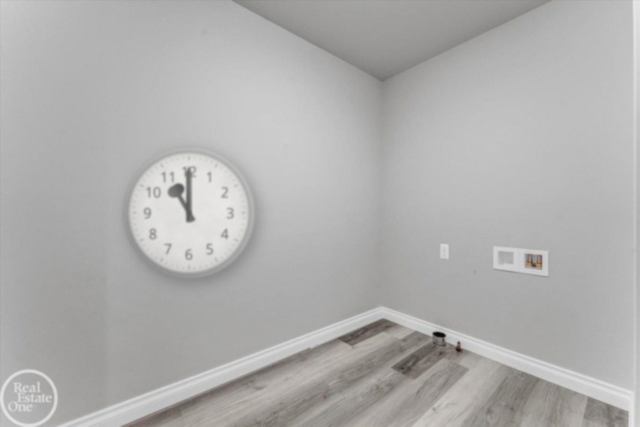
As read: {"hour": 11, "minute": 0}
